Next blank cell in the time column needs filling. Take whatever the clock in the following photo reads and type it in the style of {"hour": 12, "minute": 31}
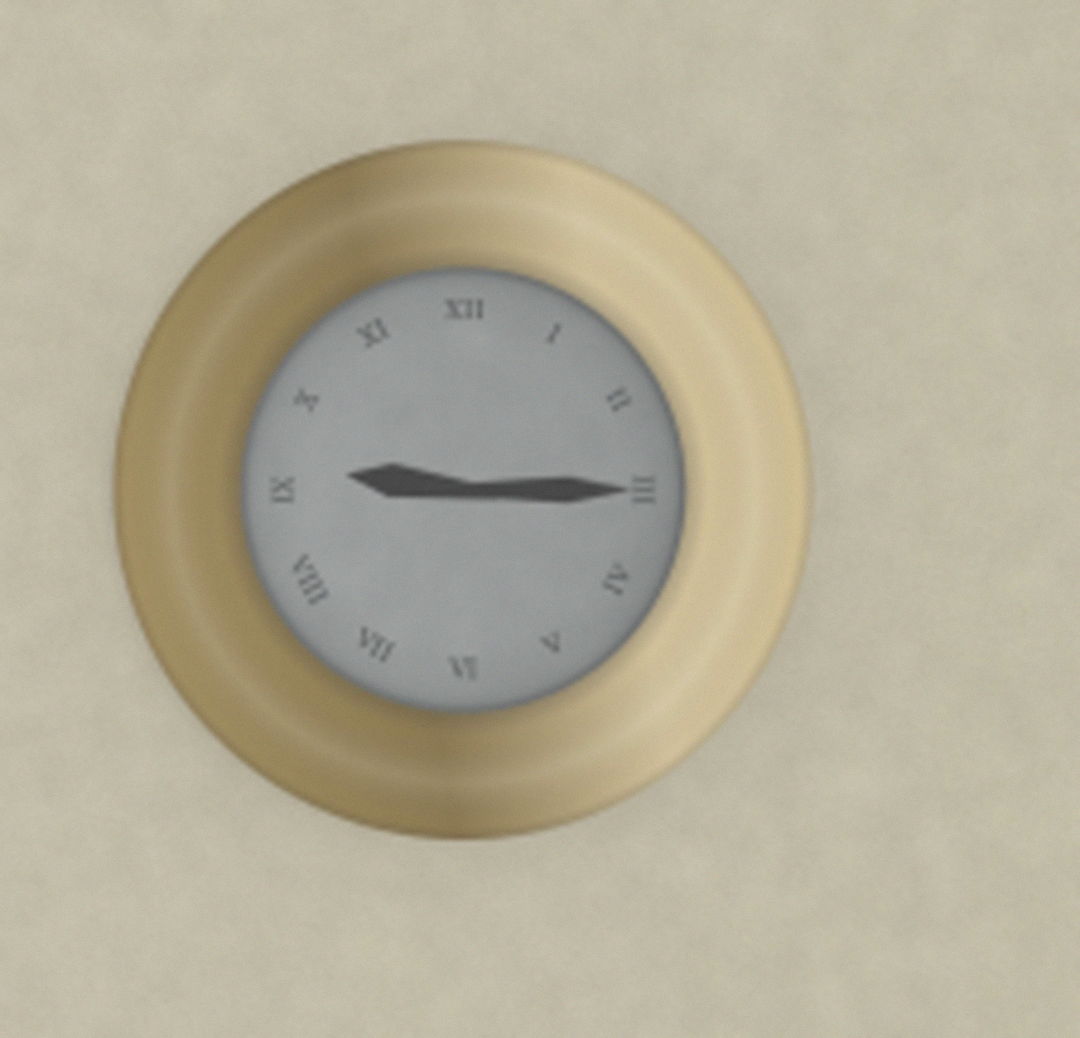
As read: {"hour": 9, "minute": 15}
